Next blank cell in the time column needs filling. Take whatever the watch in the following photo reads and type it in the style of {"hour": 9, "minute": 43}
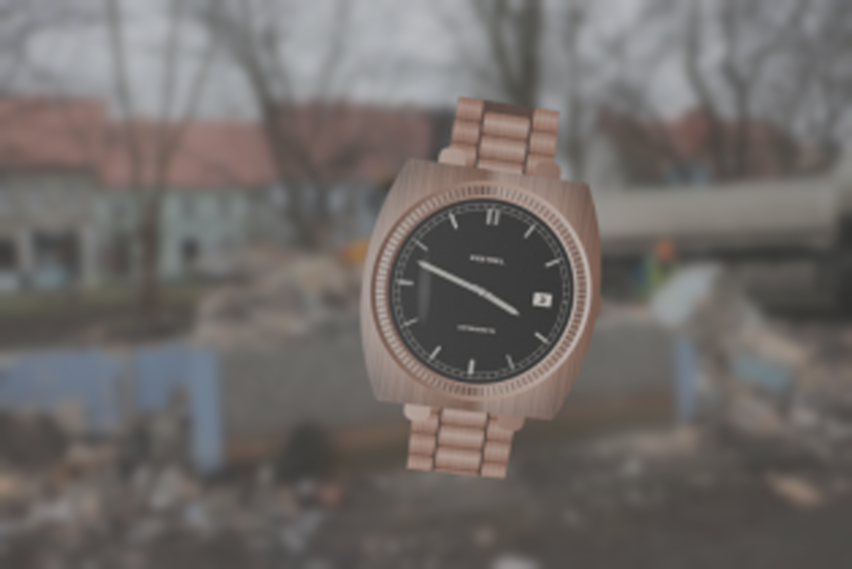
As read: {"hour": 3, "minute": 48}
